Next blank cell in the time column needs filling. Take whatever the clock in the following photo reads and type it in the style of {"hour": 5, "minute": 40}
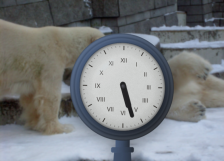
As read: {"hour": 5, "minute": 27}
